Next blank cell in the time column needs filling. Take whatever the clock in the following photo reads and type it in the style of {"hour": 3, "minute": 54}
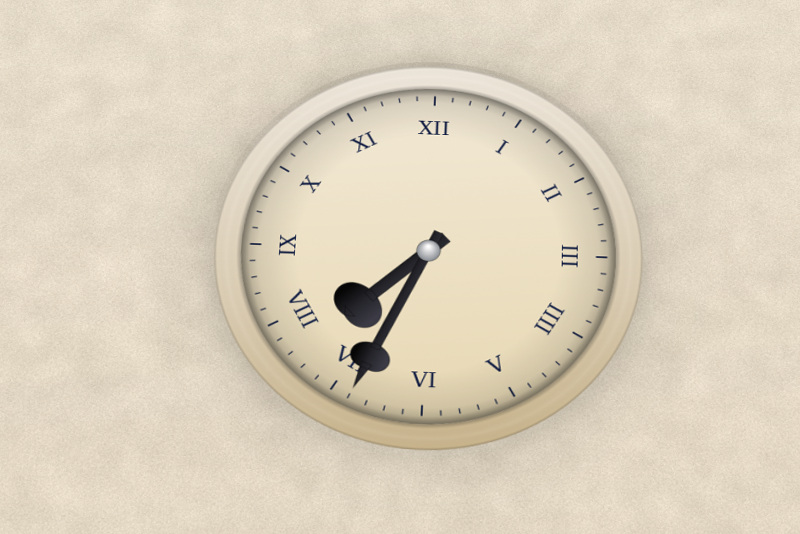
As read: {"hour": 7, "minute": 34}
